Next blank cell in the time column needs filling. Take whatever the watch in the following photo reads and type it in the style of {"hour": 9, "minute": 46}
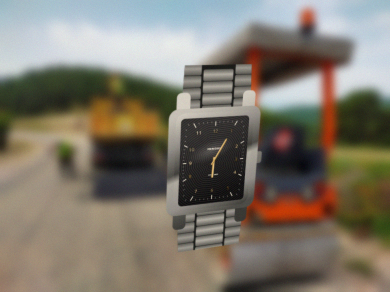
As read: {"hour": 6, "minute": 5}
